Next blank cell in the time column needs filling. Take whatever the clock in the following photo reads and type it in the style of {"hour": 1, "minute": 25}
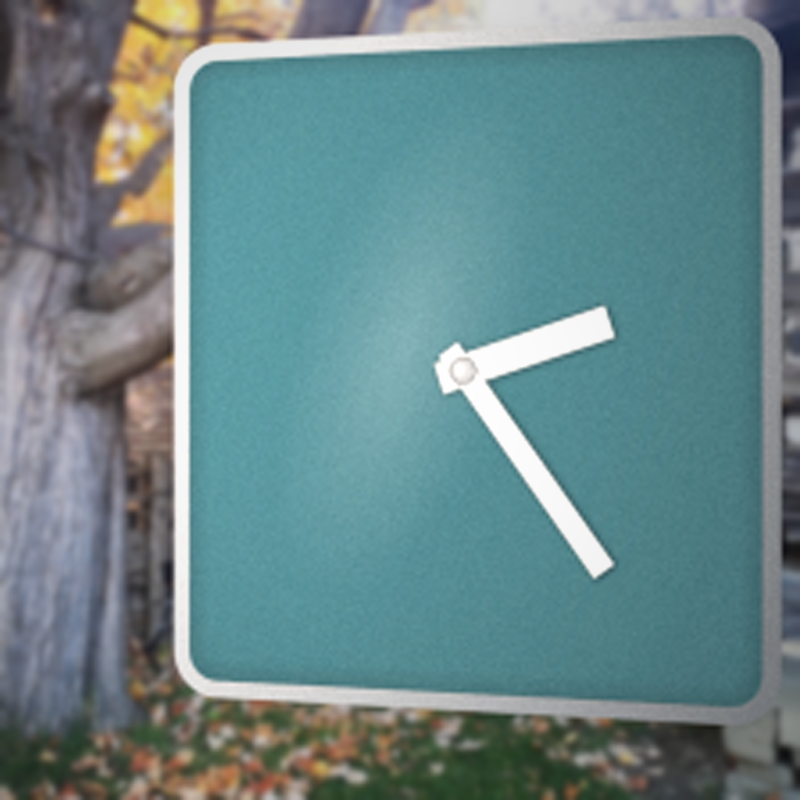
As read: {"hour": 2, "minute": 24}
